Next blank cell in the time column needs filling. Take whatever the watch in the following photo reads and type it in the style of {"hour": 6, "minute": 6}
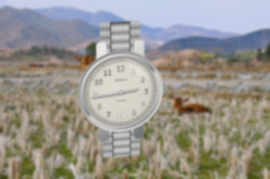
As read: {"hour": 2, "minute": 44}
